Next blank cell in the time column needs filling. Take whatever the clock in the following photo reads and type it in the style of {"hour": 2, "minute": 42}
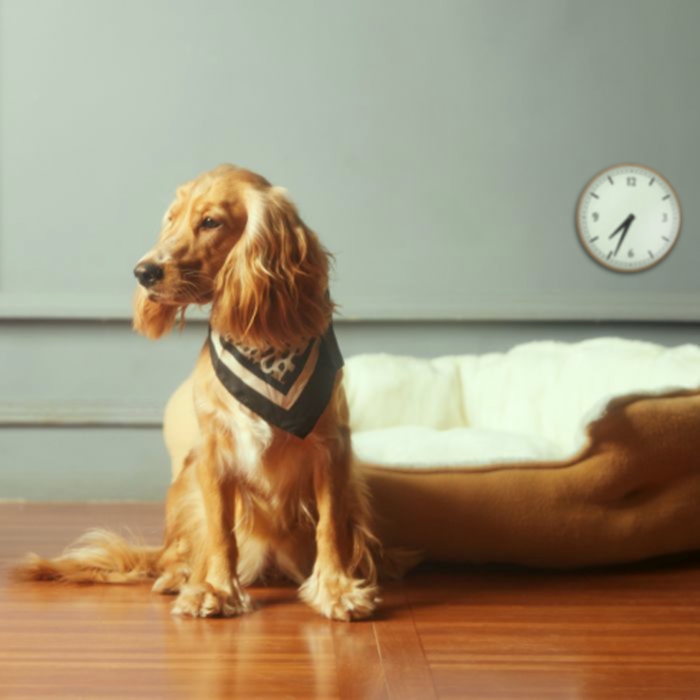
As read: {"hour": 7, "minute": 34}
